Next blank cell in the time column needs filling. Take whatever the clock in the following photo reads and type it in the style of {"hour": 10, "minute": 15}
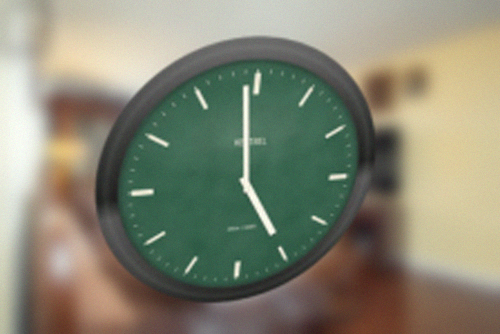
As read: {"hour": 4, "minute": 59}
